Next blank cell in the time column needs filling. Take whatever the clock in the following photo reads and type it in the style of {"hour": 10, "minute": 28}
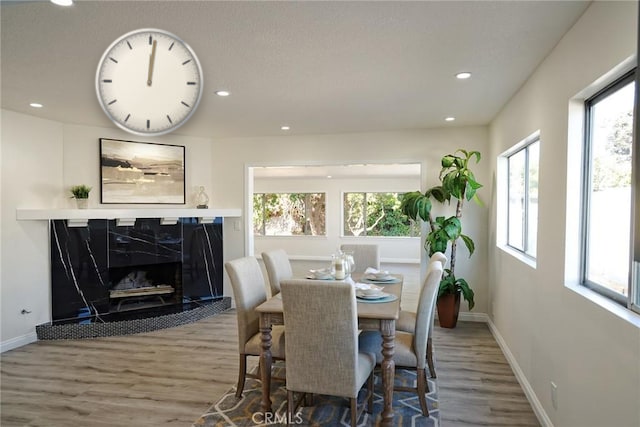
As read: {"hour": 12, "minute": 1}
